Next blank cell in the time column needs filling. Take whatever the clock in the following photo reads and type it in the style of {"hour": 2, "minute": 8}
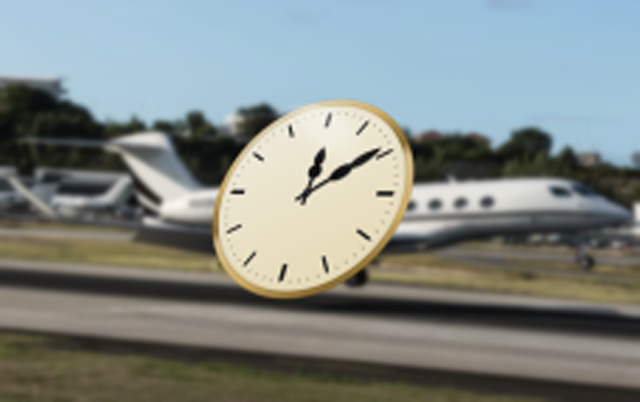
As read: {"hour": 12, "minute": 9}
